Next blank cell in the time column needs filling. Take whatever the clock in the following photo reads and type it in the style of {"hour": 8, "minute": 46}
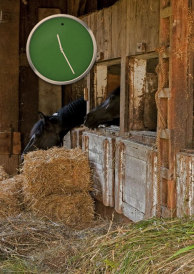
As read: {"hour": 11, "minute": 25}
